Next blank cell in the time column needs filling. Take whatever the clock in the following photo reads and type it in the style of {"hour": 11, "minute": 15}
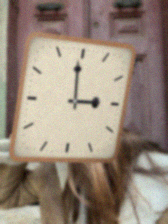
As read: {"hour": 2, "minute": 59}
